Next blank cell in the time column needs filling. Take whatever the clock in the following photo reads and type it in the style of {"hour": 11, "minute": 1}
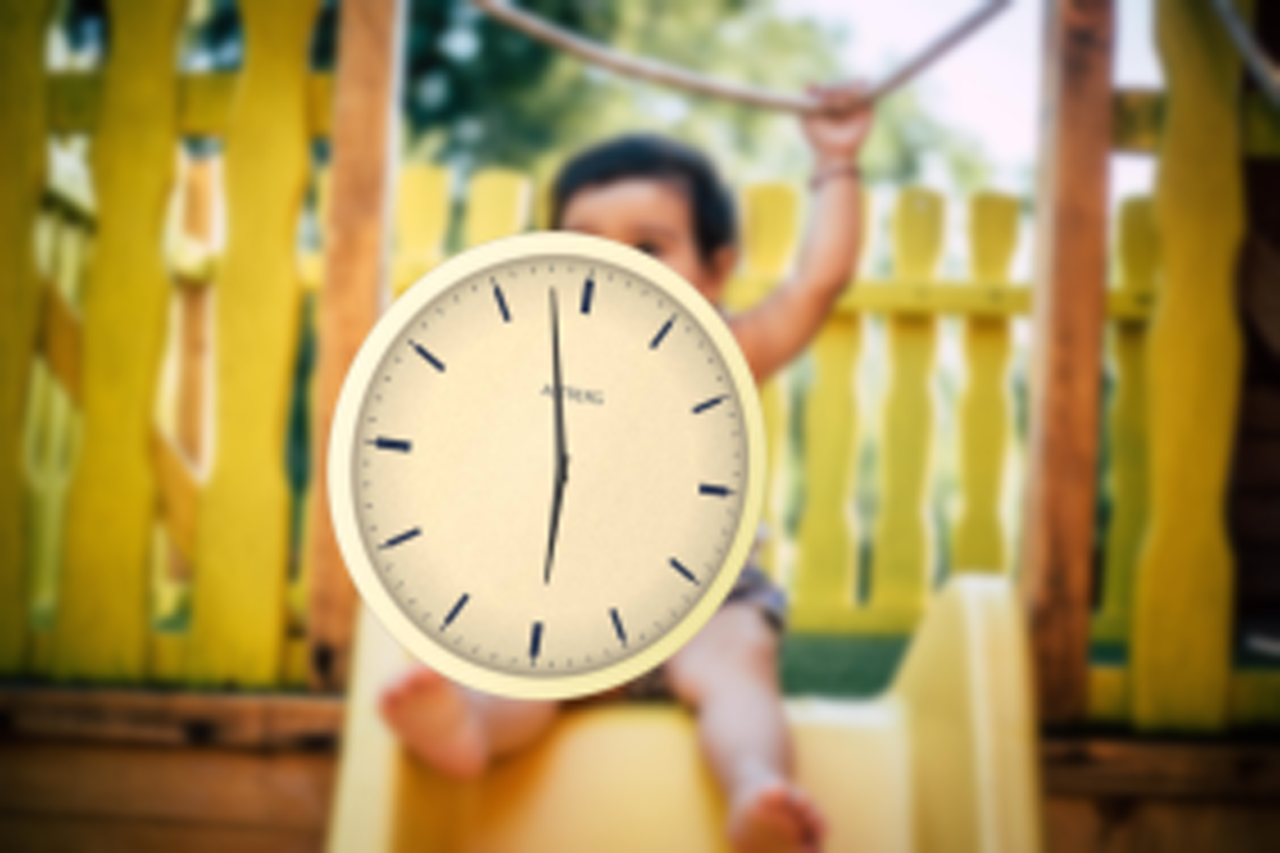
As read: {"hour": 5, "minute": 58}
